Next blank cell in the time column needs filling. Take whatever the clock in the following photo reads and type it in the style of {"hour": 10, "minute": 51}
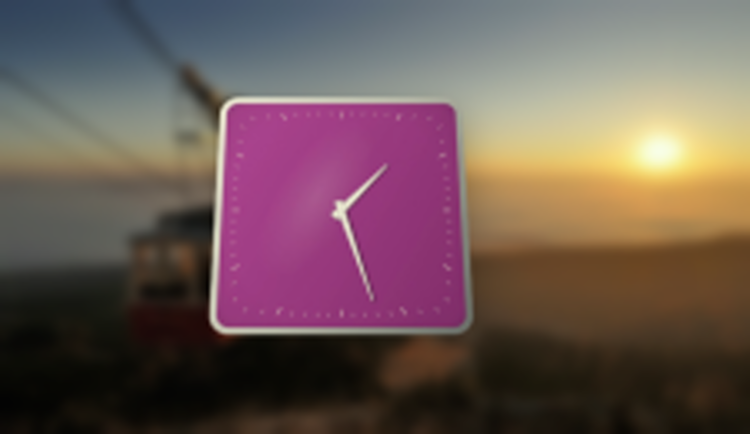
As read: {"hour": 1, "minute": 27}
